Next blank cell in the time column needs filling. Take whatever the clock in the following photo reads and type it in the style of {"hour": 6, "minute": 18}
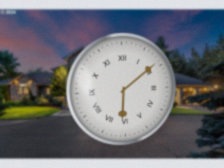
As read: {"hour": 6, "minute": 9}
